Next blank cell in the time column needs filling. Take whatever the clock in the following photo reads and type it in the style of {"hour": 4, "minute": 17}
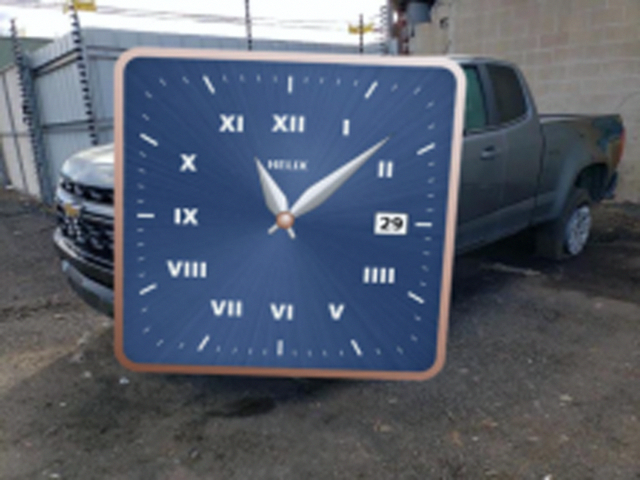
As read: {"hour": 11, "minute": 8}
